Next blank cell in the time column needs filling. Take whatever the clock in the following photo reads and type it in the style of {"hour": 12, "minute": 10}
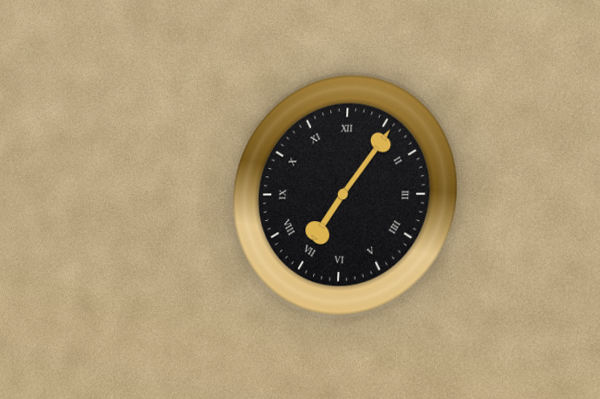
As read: {"hour": 7, "minute": 6}
